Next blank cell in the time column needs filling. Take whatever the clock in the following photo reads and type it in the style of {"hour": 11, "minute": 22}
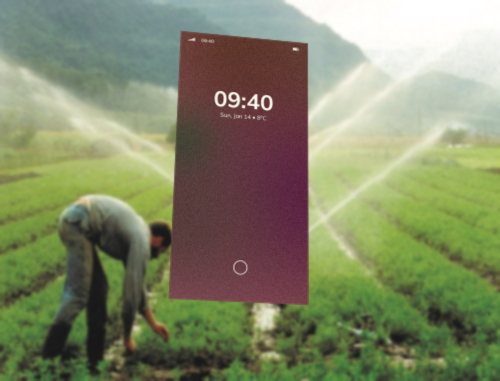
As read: {"hour": 9, "minute": 40}
